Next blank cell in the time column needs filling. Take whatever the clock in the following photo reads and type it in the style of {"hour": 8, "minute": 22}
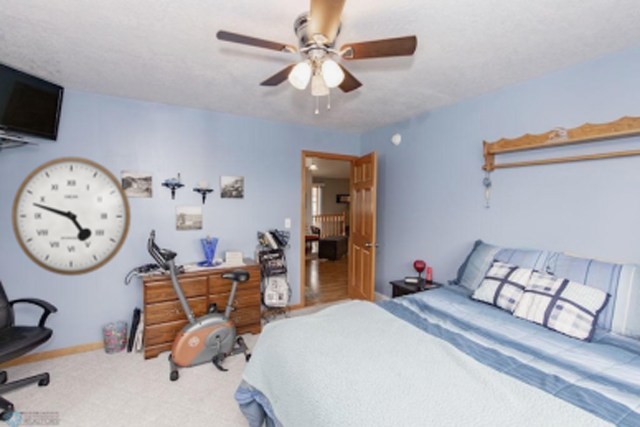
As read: {"hour": 4, "minute": 48}
